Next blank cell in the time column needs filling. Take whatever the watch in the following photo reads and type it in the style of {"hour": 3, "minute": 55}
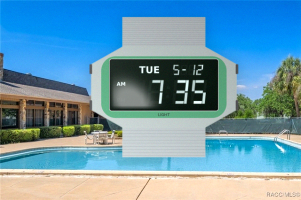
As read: {"hour": 7, "minute": 35}
